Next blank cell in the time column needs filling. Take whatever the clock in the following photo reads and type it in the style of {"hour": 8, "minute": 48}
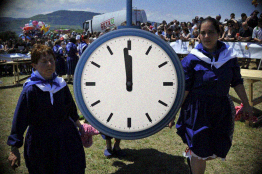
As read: {"hour": 11, "minute": 59}
